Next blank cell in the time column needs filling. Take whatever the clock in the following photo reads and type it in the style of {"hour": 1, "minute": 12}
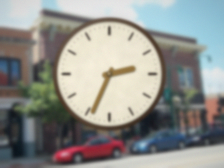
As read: {"hour": 2, "minute": 34}
